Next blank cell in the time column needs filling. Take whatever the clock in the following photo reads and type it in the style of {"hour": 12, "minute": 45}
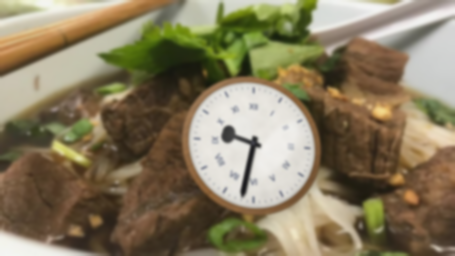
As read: {"hour": 9, "minute": 32}
